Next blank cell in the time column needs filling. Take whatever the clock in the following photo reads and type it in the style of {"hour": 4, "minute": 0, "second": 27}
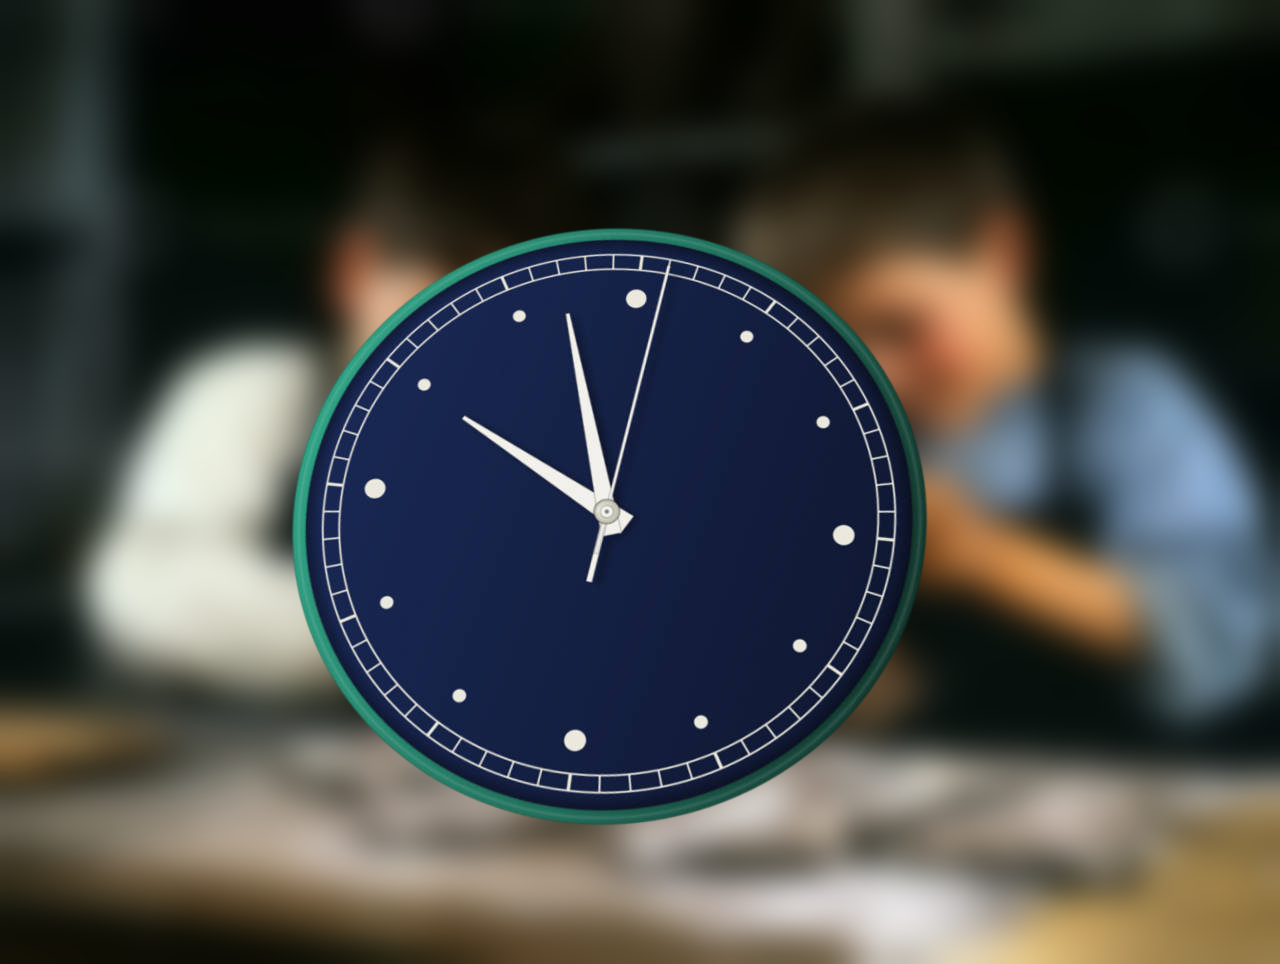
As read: {"hour": 9, "minute": 57, "second": 1}
